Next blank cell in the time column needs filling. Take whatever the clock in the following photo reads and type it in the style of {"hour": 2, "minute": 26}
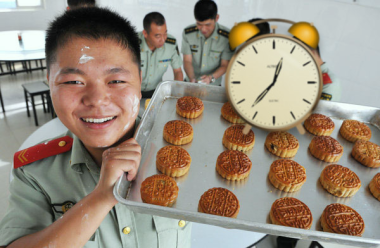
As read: {"hour": 12, "minute": 37}
